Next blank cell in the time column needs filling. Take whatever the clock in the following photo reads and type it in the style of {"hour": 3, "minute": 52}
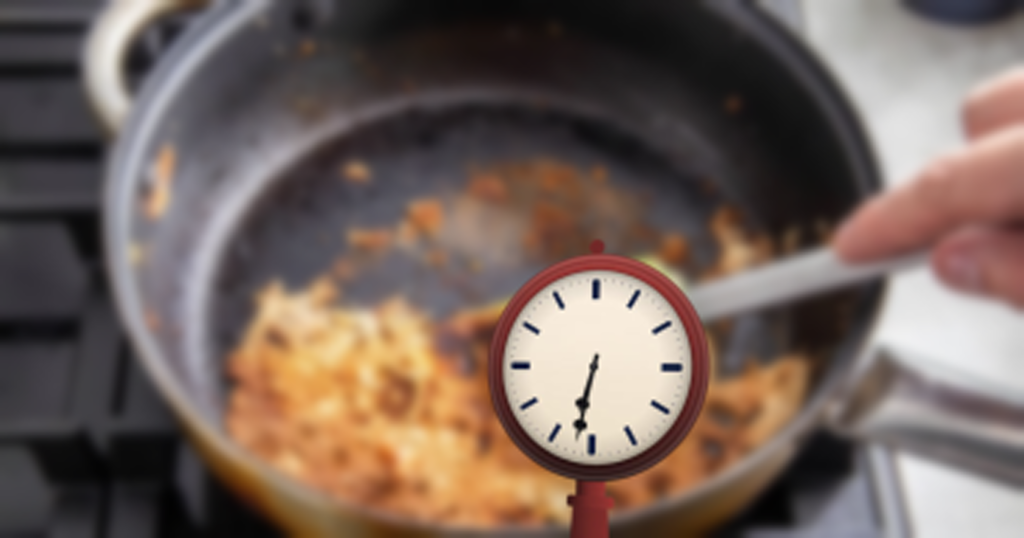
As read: {"hour": 6, "minute": 32}
